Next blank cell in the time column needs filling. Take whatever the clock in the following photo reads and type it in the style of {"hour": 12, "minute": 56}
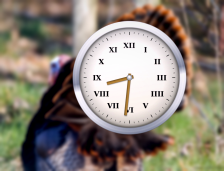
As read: {"hour": 8, "minute": 31}
